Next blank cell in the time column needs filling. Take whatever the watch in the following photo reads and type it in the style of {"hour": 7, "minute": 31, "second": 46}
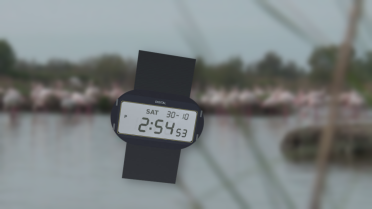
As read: {"hour": 2, "minute": 54, "second": 53}
